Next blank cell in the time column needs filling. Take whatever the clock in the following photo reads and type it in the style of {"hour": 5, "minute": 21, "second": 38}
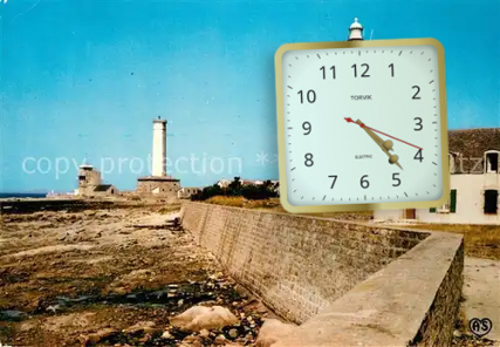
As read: {"hour": 4, "minute": 23, "second": 19}
